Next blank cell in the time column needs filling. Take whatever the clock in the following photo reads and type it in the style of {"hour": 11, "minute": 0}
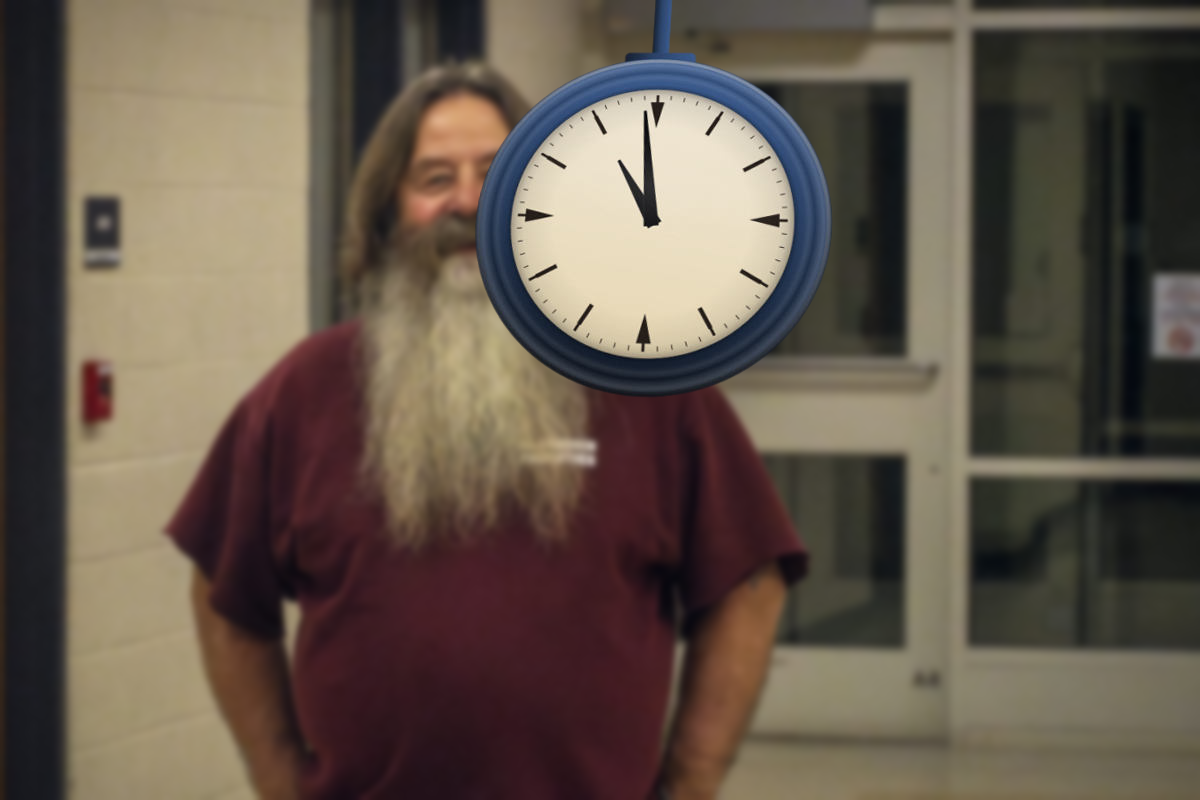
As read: {"hour": 10, "minute": 59}
